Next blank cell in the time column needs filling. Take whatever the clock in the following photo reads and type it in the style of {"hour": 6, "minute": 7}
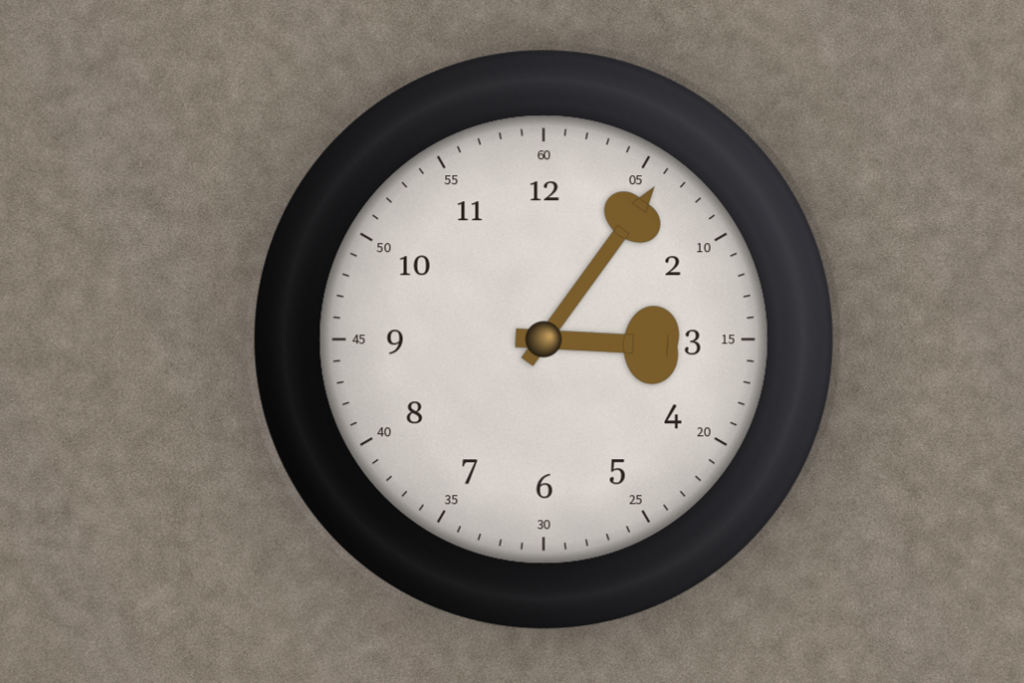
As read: {"hour": 3, "minute": 6}
